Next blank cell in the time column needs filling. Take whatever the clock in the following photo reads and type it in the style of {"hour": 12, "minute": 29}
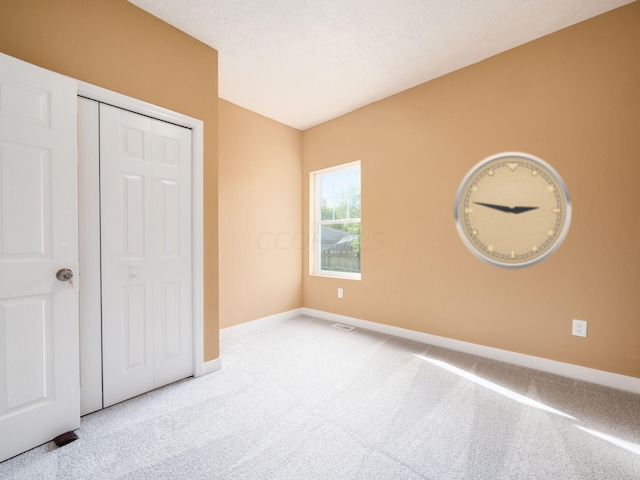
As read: {"hour": 2, "minute": 47}
